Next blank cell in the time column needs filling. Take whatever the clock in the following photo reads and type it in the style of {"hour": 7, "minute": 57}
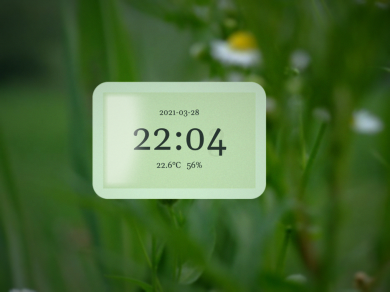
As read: {"hour": 22, "minute": 4}
